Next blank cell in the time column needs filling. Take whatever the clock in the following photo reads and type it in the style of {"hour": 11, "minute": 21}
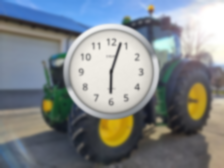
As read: {"hour": 6, "minute": 3}
